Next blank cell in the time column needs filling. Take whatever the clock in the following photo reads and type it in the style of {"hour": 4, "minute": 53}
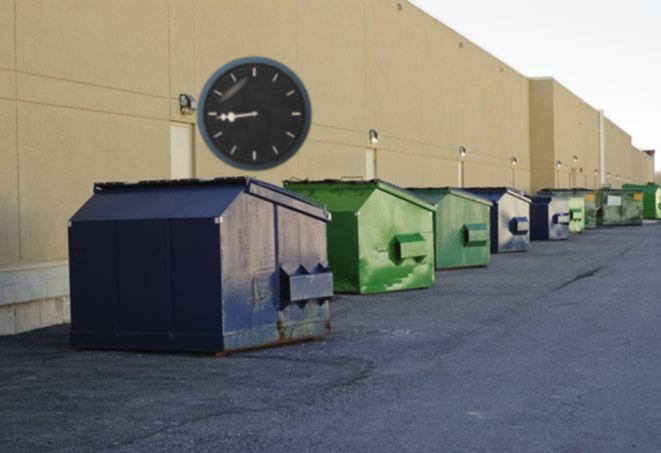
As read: {"hour": 8, "minute": 44}
